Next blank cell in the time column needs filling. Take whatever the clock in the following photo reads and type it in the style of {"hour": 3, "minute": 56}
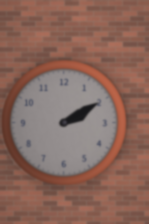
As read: {"hour": 2, "minute": 10}
